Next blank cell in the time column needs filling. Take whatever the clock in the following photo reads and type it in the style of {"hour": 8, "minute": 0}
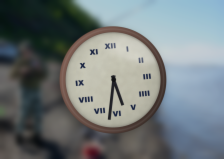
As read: {"hour": 5, "minute": 32}
